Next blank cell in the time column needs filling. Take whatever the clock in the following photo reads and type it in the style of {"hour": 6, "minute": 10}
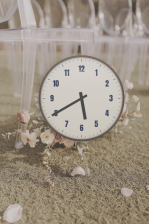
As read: {"hour": 5, "minute": 40}
